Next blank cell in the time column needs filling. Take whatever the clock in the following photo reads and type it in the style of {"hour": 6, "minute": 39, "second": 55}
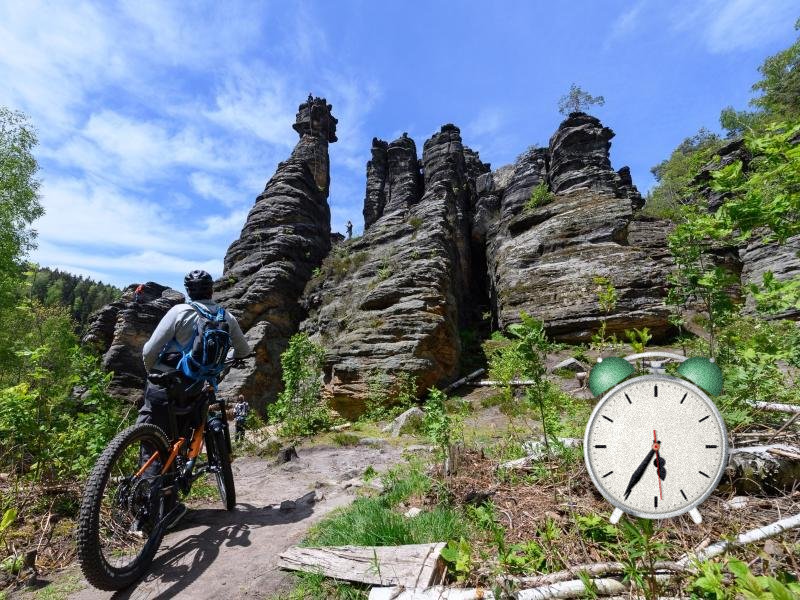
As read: {"hour": 5, "minute": 35, "second": 29}
